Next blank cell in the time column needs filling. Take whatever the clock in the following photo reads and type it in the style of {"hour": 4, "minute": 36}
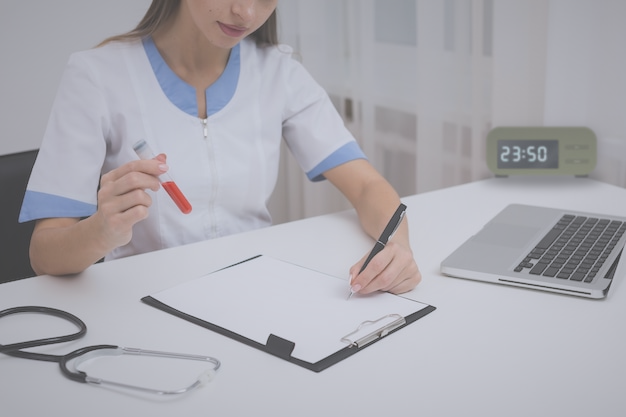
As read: {"hour": 23, "minute": 50}
